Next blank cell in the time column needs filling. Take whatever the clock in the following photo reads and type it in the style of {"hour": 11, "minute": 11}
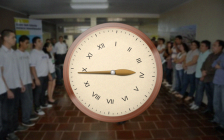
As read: {"hour": 3, "minute": 49}
